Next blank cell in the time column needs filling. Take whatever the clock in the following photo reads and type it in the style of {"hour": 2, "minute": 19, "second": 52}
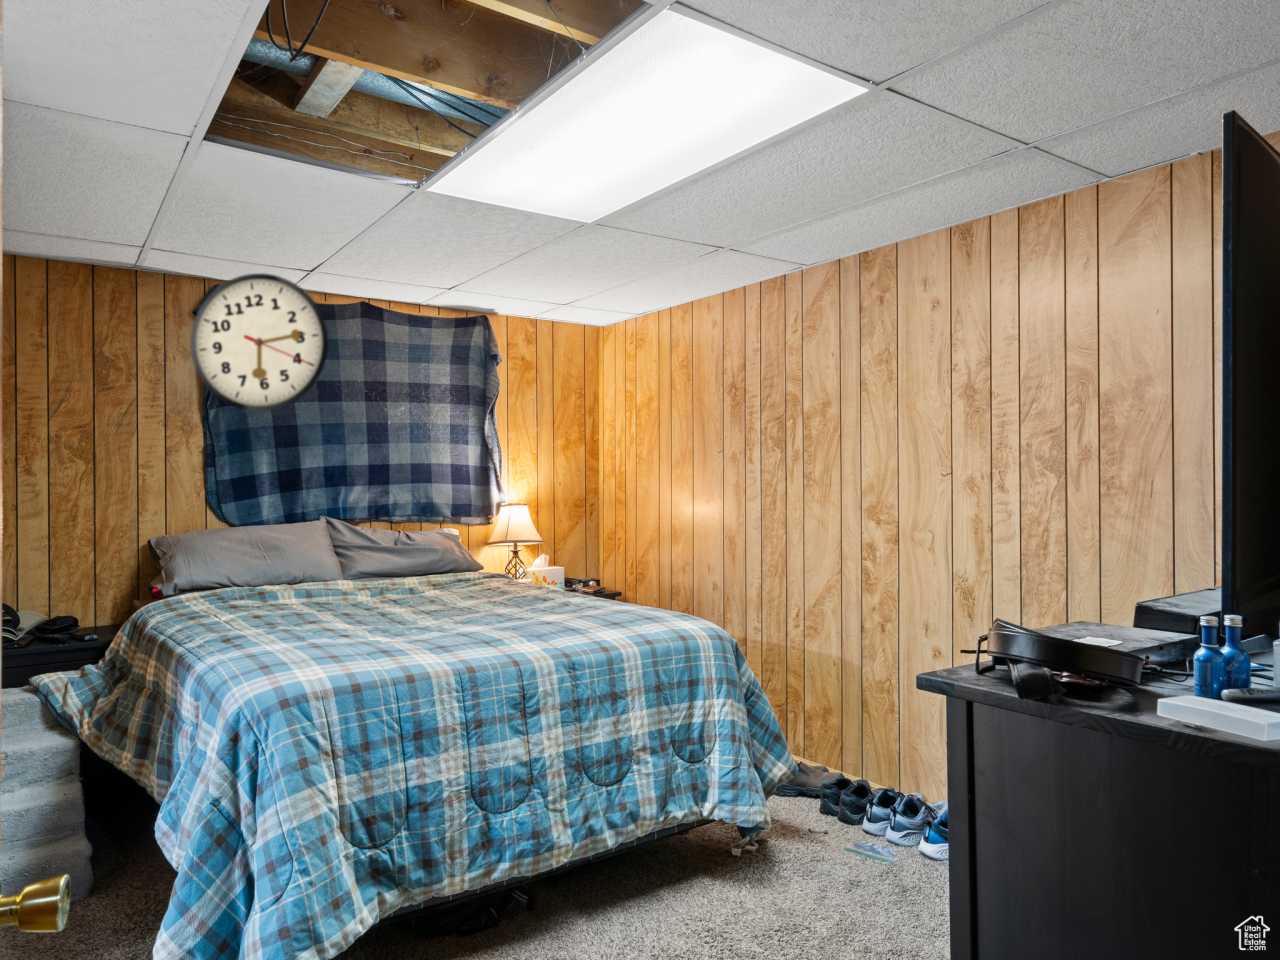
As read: {"hour": 6, "minute": 14, "second": 20}
